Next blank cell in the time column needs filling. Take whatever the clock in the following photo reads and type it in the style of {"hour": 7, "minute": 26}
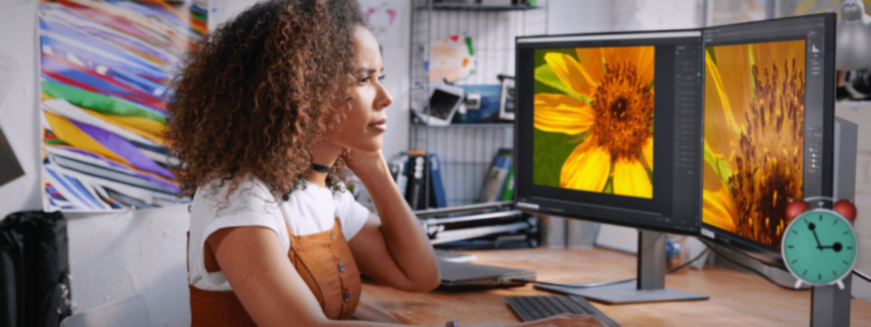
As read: {"hour": 2, "minute": 56}
